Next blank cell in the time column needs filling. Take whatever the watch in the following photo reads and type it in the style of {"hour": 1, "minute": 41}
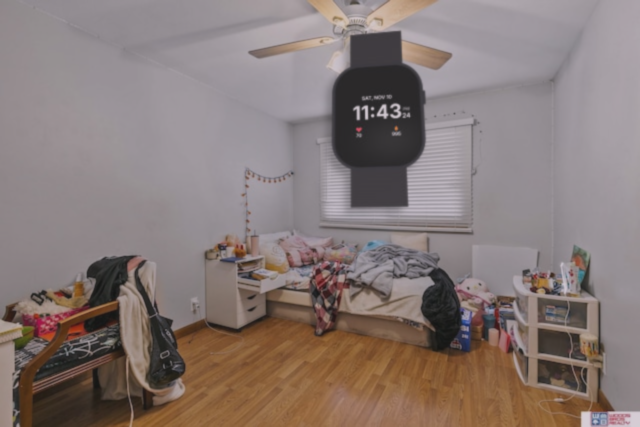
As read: {"hour": 11, "minute": 43}
